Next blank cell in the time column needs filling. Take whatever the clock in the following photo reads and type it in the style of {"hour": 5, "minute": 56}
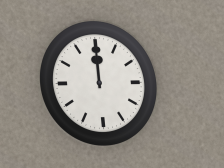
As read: {"hour": 12, "minute": 0}
